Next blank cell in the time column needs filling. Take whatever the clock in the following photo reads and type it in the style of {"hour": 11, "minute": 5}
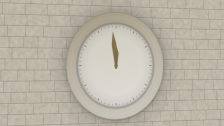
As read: {"hour": 11, "minute": 59}
